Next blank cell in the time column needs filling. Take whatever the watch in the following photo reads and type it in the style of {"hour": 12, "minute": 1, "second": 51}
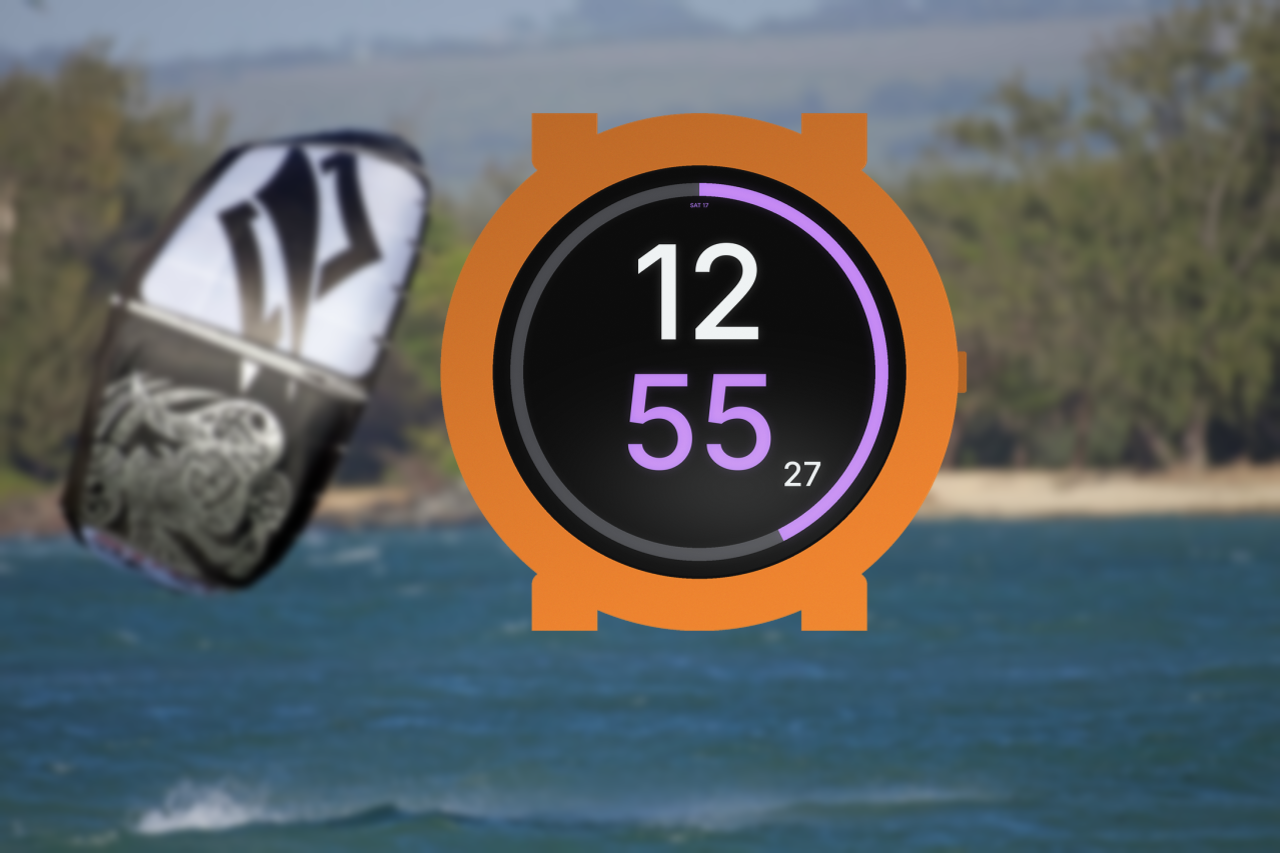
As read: {"hour": 12, "minute": 55, "second": 27}
